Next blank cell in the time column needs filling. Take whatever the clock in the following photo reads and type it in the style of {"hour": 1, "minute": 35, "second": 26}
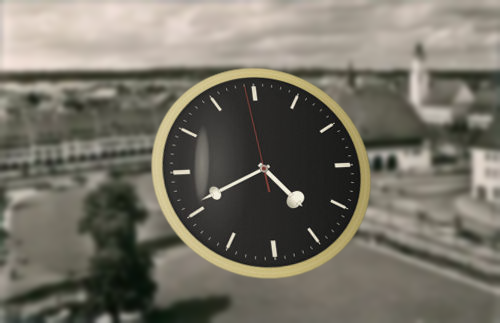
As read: {"hour": 4, "minute": 40, "second": 59}
